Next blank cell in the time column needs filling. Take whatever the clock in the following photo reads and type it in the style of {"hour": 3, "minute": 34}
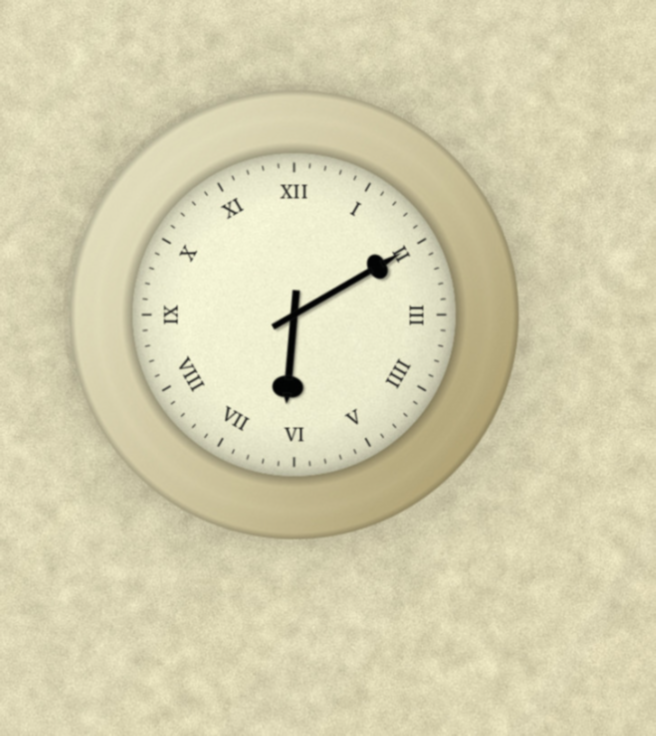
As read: {"hour": 6, "minute": 10}
